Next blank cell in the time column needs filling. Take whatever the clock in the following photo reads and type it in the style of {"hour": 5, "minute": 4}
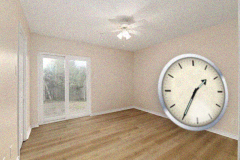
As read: {"hour": 1, "minute": 35}
